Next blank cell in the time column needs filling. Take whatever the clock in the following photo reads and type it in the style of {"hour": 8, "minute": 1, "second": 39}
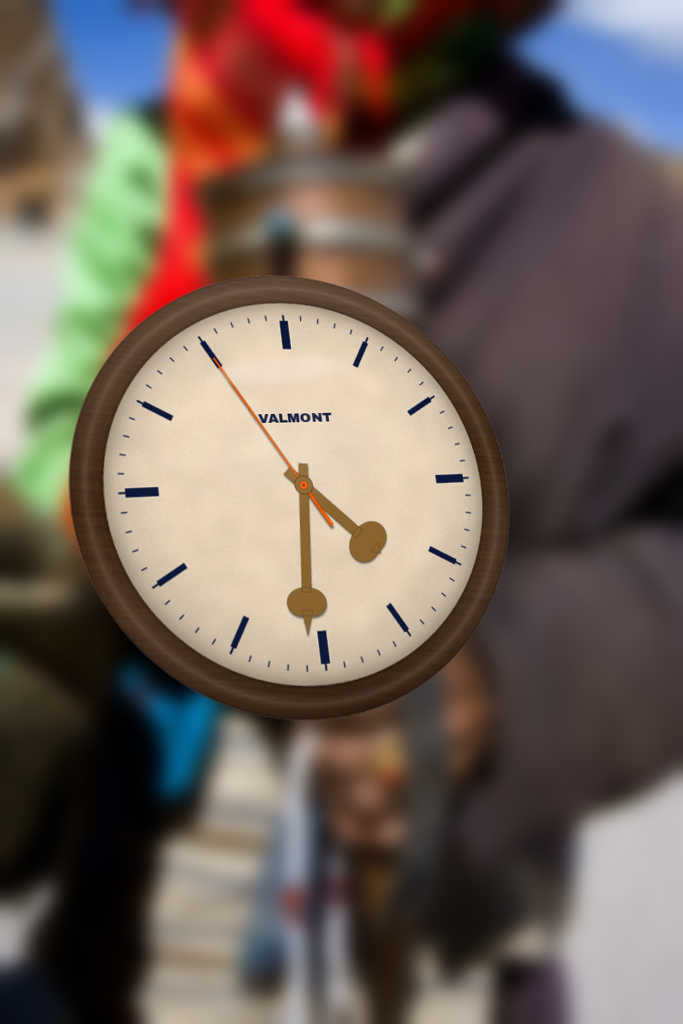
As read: {"hour": 4, "minute": 30, "second": 55}
